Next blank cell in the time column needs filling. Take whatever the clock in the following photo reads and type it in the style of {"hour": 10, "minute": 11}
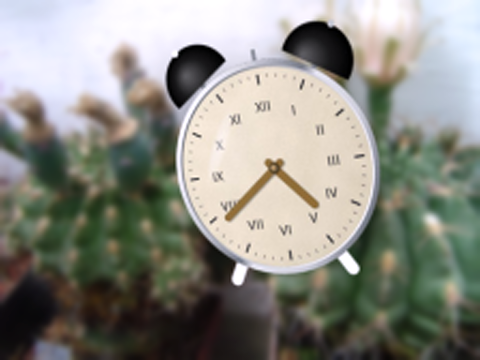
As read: {"hour": 4, "minute": 39}
